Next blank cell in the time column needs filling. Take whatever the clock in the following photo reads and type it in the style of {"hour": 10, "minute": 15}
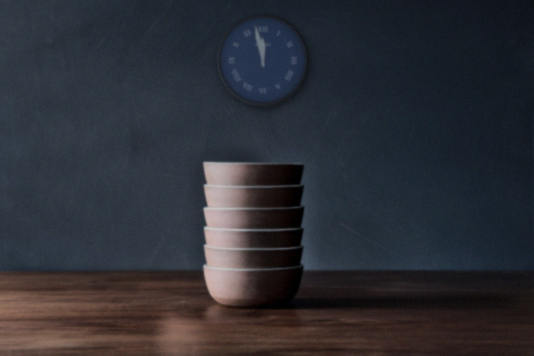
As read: {"hour": 11, "minute": 58}
